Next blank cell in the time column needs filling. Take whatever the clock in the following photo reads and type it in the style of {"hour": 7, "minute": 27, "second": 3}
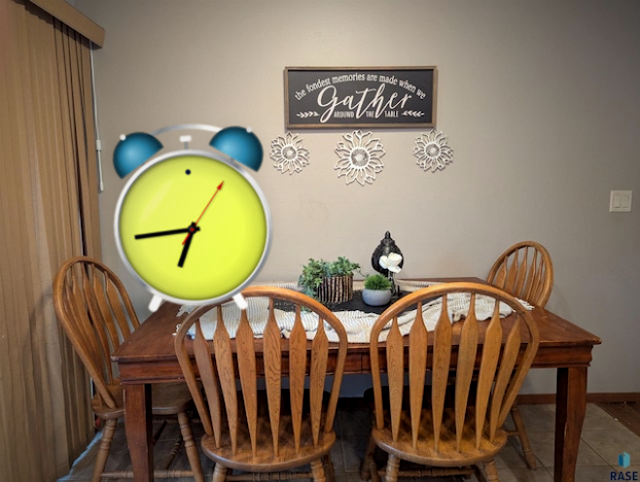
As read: {"hour": 6, "minute": 44, "second": 6}
